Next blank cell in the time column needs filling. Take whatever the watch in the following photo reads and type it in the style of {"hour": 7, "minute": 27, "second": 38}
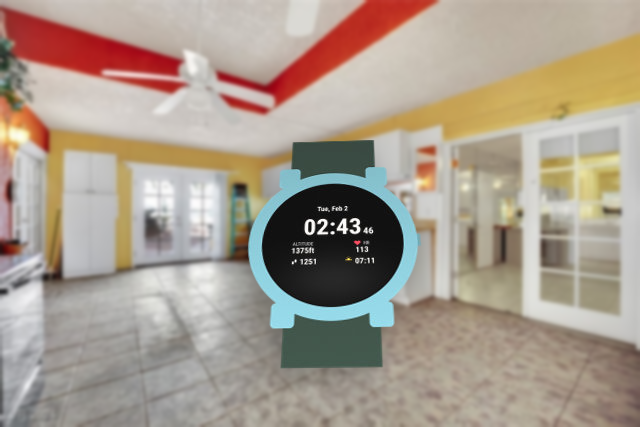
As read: {"hour": 2, "minute": 43, "second": 46}
